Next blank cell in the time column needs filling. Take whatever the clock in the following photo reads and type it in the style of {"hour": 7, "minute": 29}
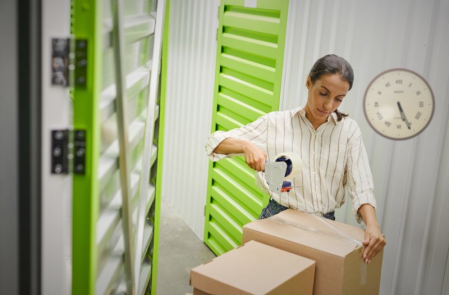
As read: {"hour": 5, "minute": 26}
